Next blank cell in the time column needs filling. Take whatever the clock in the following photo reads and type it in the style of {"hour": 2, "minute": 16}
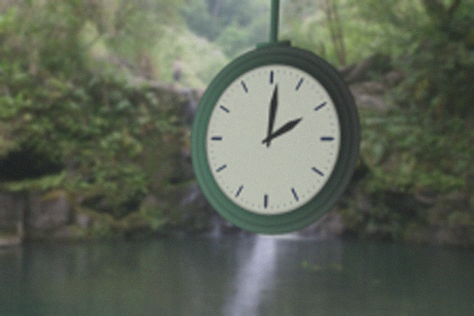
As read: {"hour": 2, "minute": 1}
